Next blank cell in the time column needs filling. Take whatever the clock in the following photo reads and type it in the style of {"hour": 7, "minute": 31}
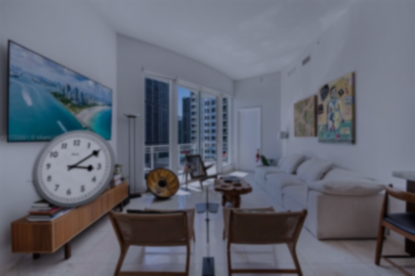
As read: {"hour": 3, "minute": 9}
